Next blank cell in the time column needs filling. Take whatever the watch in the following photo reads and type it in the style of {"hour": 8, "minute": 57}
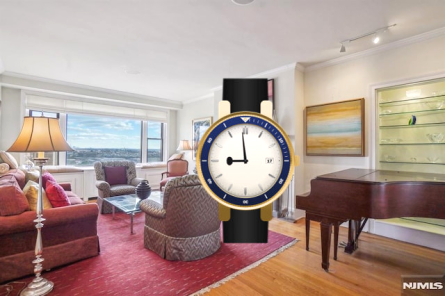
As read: {"hour": 8, "minute": 59}
